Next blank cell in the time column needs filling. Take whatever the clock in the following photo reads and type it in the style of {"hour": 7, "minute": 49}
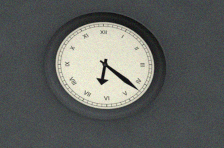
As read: {"hour": 6, "minute": 22}
